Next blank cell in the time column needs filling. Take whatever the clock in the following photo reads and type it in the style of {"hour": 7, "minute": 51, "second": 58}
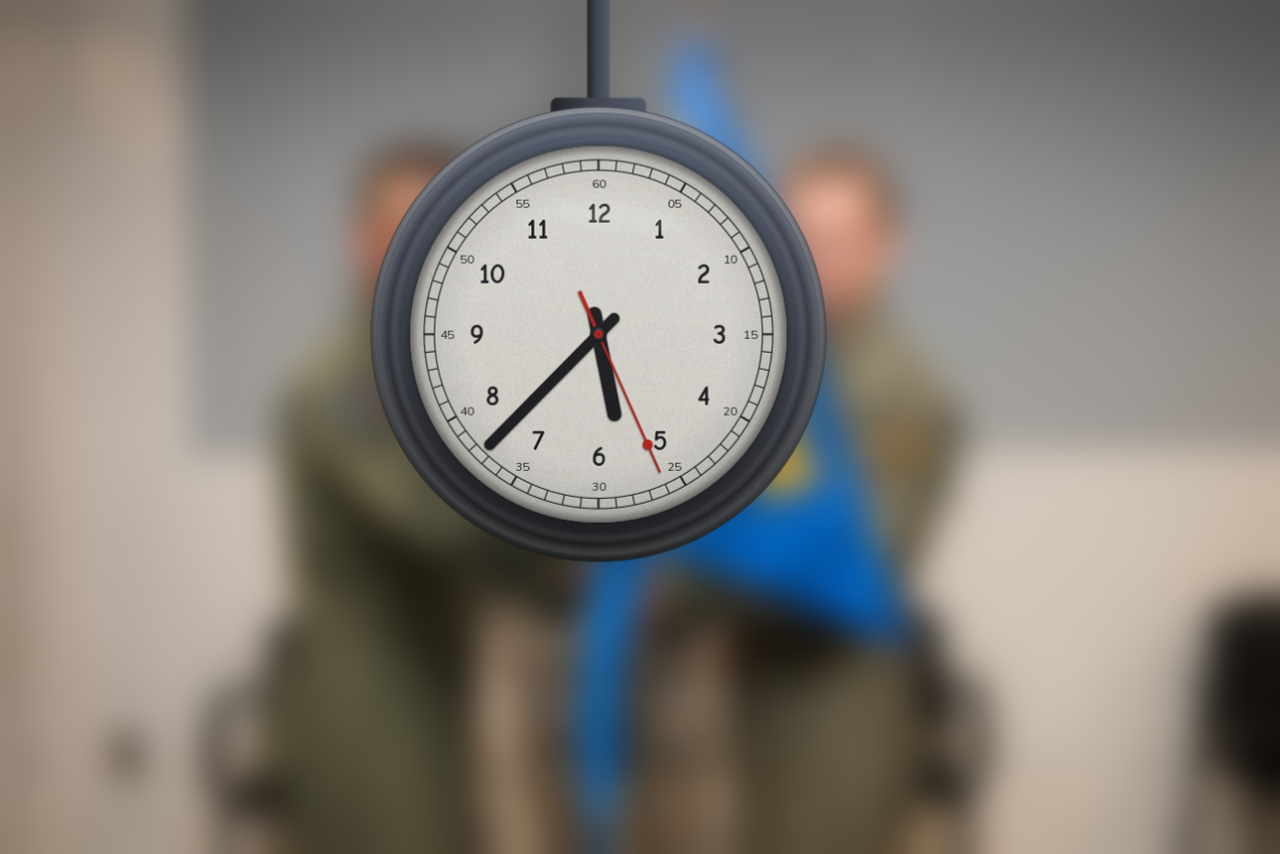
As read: {"hour": 5, "minute": 37, "second": 26}
